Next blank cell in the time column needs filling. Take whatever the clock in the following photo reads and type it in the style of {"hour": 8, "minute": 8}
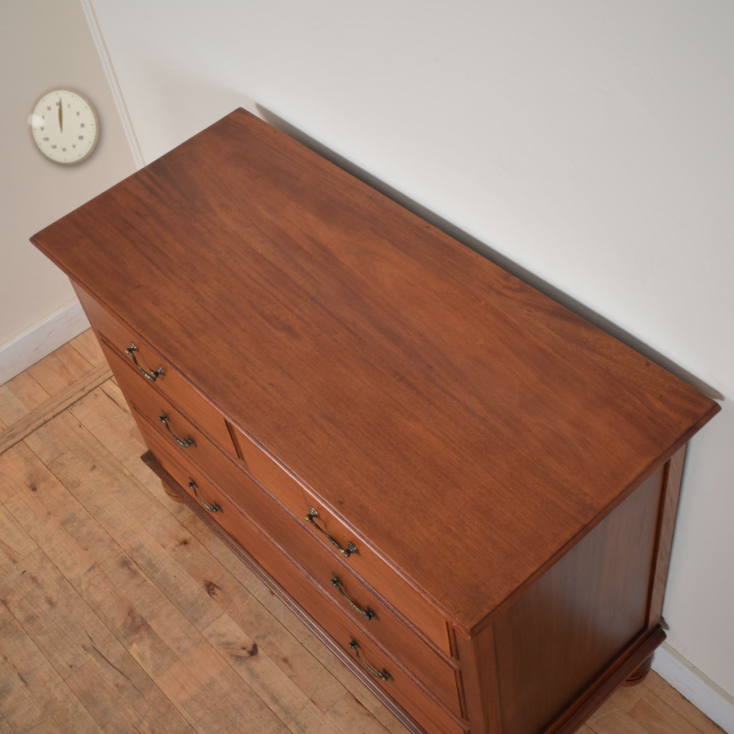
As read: {"hour": 12, "minute": 1}
